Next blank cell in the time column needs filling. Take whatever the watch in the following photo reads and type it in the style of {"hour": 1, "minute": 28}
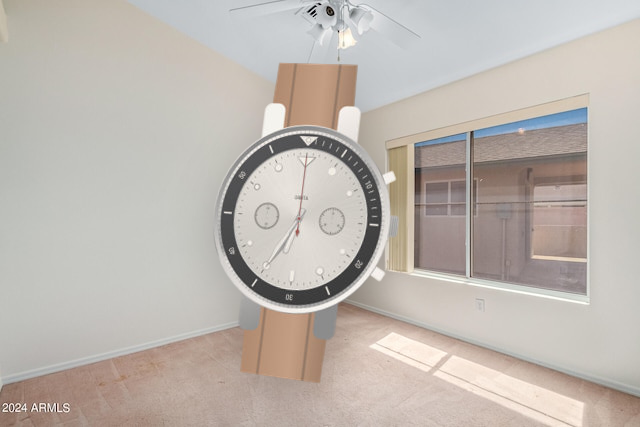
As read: {"hour": 6, "minute": 35}
